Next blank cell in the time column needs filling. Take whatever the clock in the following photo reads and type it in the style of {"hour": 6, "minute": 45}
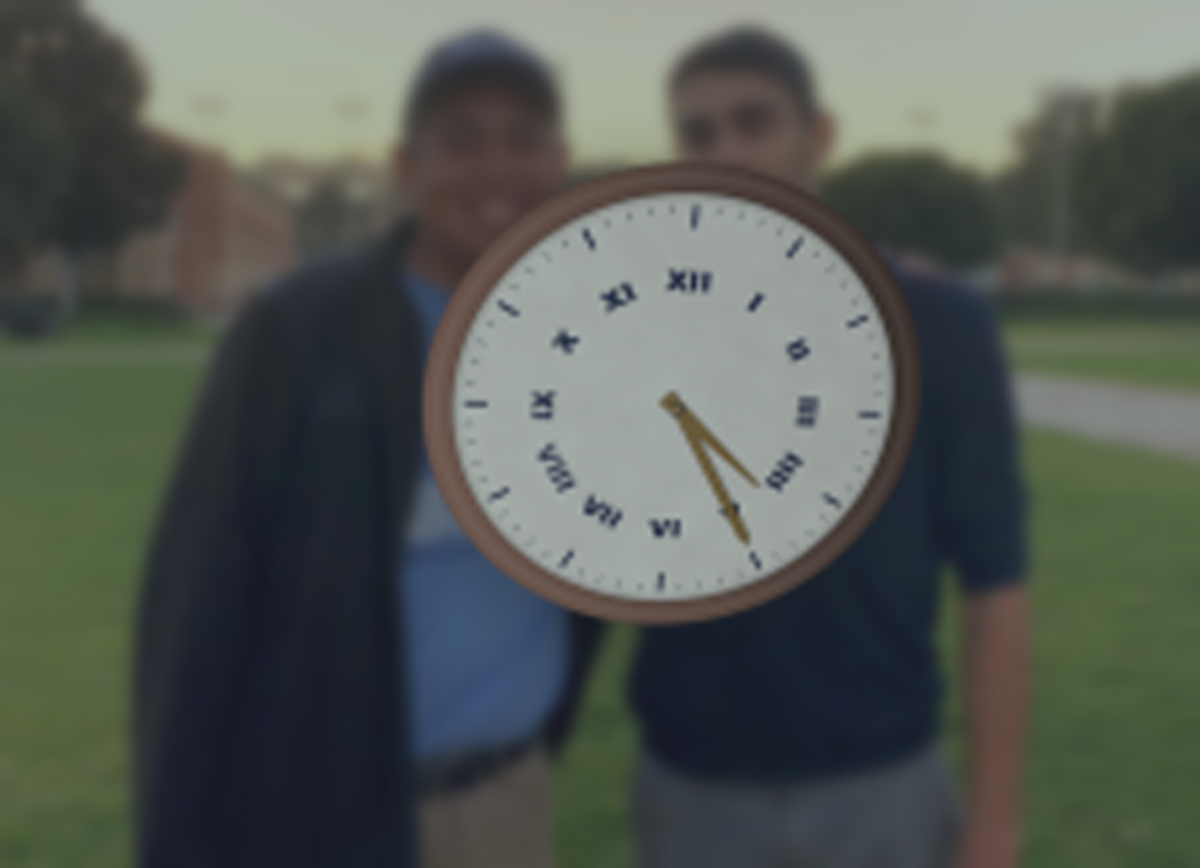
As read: {"hour": 4, "minute": 25}
